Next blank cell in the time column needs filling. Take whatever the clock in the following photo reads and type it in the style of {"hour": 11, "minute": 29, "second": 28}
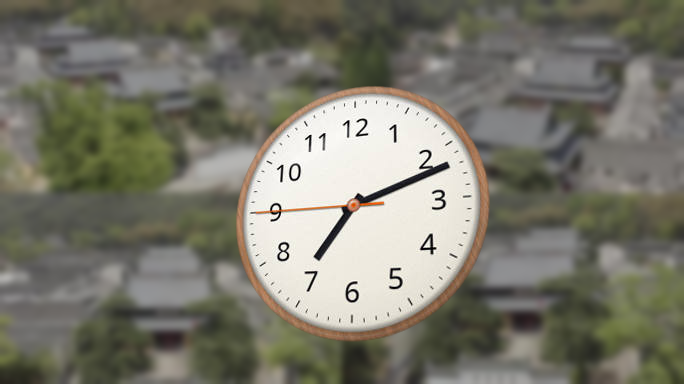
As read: {"hour": 7, "minute": 11, "second": 45}
